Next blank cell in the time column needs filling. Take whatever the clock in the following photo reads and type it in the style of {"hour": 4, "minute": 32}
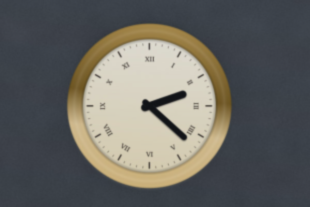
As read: {"hour": 2, "minute": 22}
